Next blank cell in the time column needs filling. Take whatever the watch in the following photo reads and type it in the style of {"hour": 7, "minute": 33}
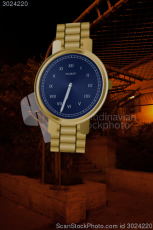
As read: {"hour": 6, "minute": 33}
